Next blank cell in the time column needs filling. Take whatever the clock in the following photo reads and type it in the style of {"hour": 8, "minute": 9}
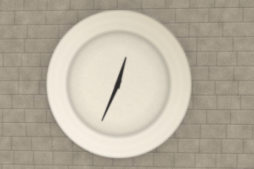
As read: {"hour": 12, "minute": 34}
